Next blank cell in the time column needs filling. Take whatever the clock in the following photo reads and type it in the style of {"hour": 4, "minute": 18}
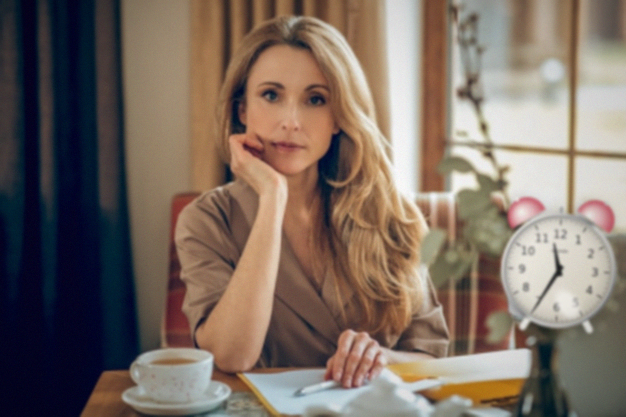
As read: {"hour": 11, "minute": 35}
